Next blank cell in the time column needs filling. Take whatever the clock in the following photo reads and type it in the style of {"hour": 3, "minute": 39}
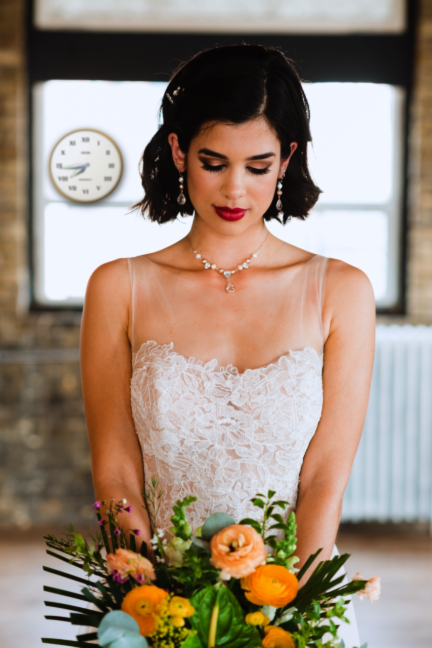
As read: {"hour": 7, "minute": 44}
